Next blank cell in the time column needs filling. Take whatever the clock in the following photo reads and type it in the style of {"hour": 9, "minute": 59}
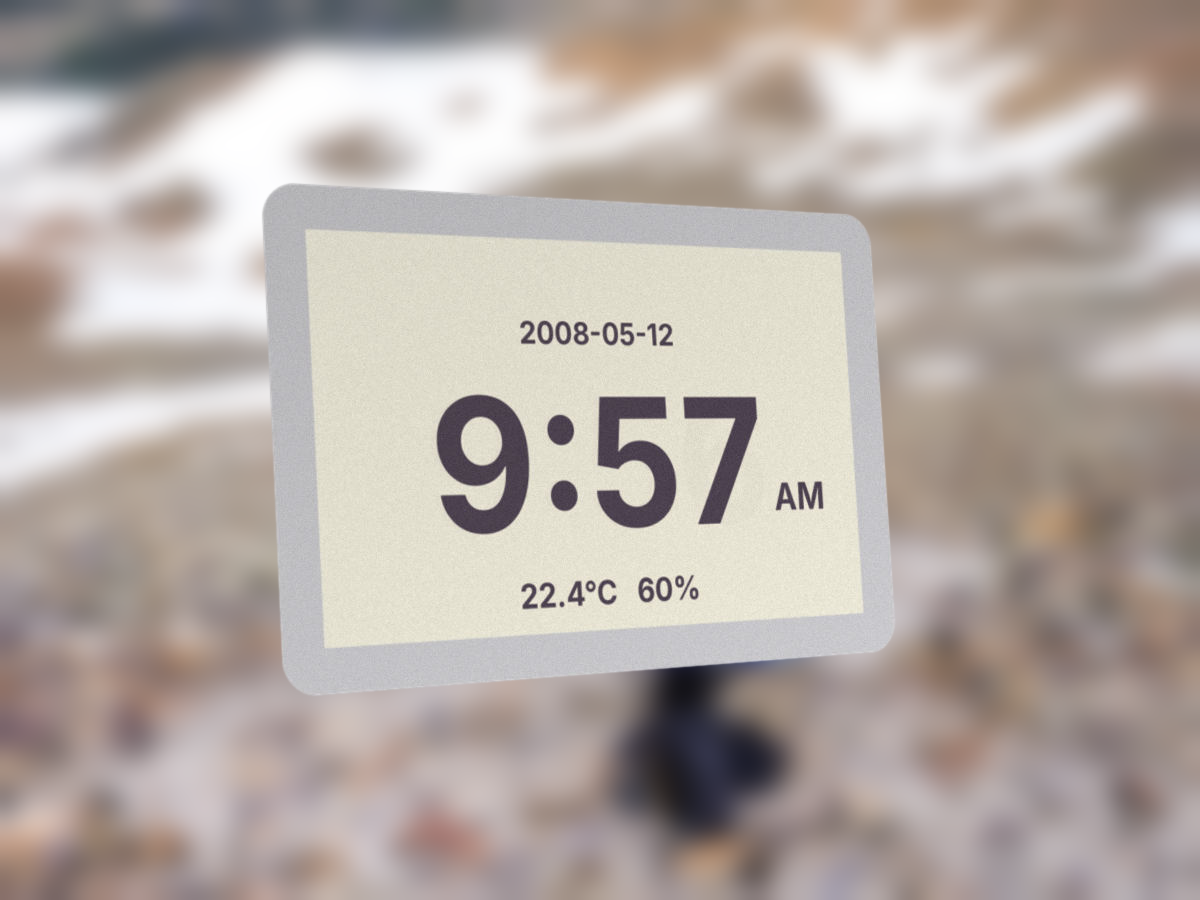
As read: {"hour": 9, "minute": 57}
